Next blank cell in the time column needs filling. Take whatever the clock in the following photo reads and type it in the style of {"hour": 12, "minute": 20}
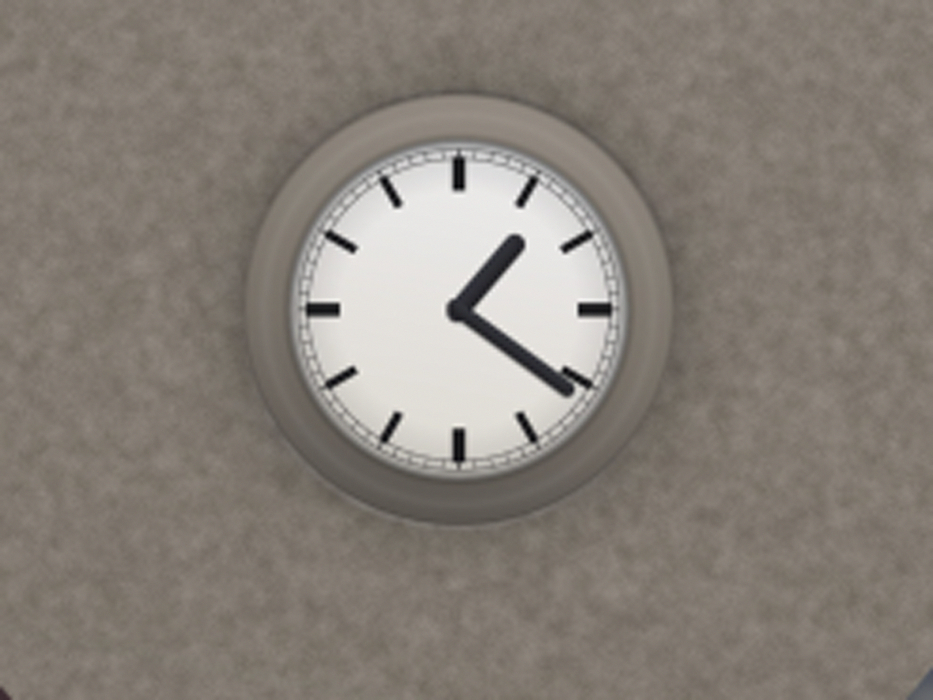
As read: {"hour": 1, "minute": 21}
